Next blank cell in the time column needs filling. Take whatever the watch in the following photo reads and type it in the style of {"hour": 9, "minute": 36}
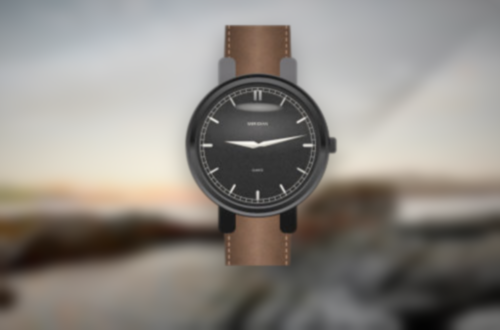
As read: {"hour": 9, "minute": 13}
